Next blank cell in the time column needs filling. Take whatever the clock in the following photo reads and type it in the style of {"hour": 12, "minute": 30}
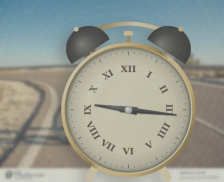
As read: {"hour": 9, "minute": 16}
